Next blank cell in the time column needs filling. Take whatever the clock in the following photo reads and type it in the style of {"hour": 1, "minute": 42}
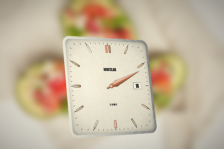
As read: {"hour": 2, "minute": 11}
